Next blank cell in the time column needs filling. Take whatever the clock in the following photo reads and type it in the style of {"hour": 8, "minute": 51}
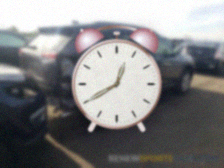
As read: {"hour": 12, "minute": 40}
